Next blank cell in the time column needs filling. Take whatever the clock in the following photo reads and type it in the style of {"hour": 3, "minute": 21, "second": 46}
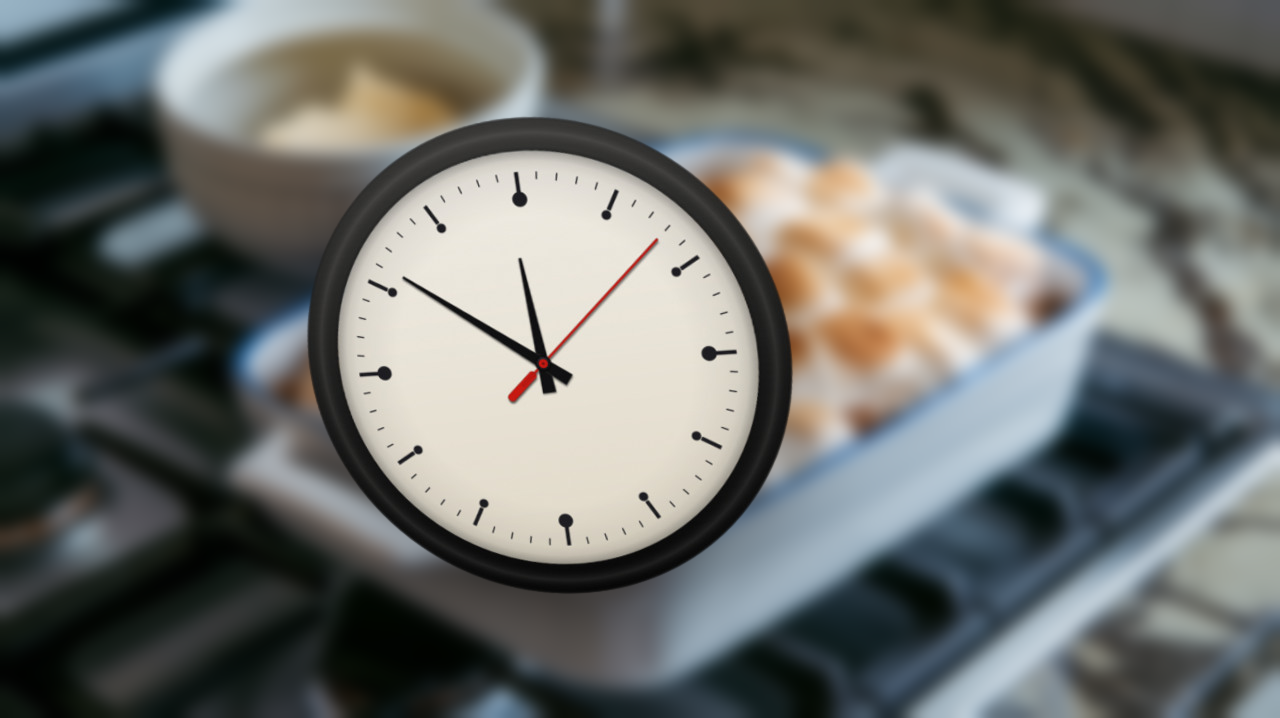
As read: {"hour": 11, "minute": 51, "second": 8}
